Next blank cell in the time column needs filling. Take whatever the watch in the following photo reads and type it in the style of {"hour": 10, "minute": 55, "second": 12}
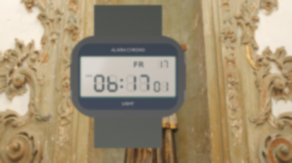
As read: {"hour": 6, "minute": 17, "second": 1}
